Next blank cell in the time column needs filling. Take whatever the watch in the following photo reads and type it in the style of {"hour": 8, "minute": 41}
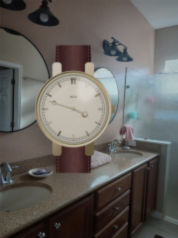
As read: {"hour": 3, "minute": 48}
